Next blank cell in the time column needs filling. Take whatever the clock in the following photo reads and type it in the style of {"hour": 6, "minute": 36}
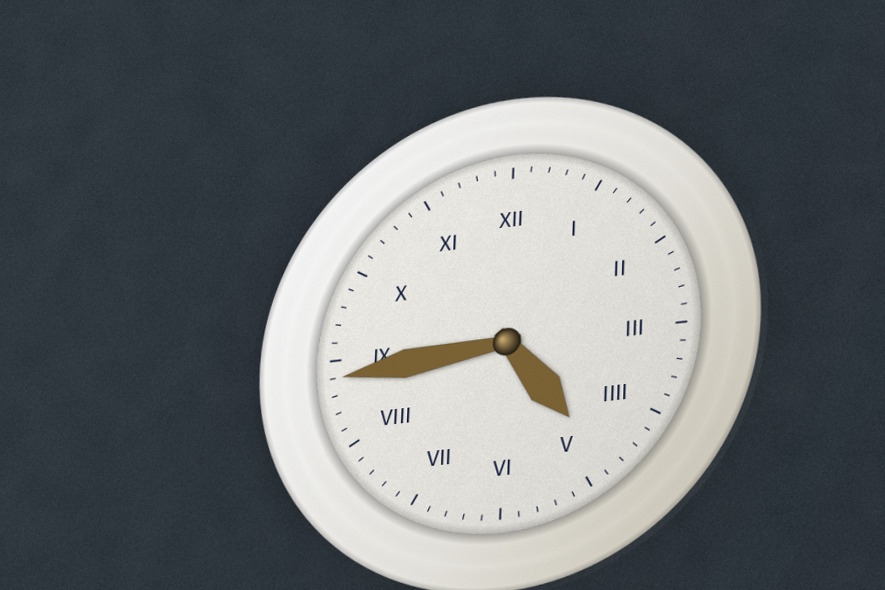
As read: {"hour": 4, "minute": 44}
